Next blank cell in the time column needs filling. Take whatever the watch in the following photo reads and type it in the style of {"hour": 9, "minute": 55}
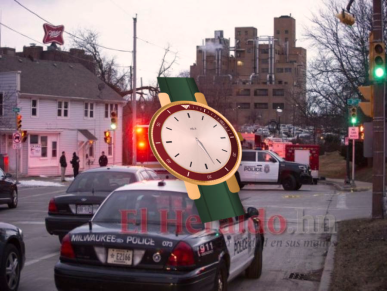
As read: {"hour": 5, "minute": 27}
